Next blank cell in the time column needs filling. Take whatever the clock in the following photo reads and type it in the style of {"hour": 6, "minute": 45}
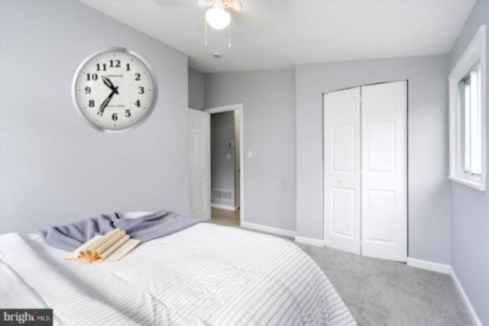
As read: {"hour": 10, "minute": 36}
